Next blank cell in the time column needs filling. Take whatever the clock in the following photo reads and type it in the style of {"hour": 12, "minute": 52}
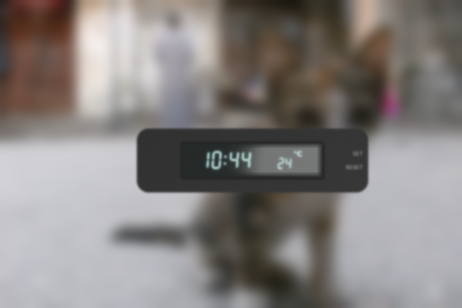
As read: {"hour": 10, "minute": 44}
